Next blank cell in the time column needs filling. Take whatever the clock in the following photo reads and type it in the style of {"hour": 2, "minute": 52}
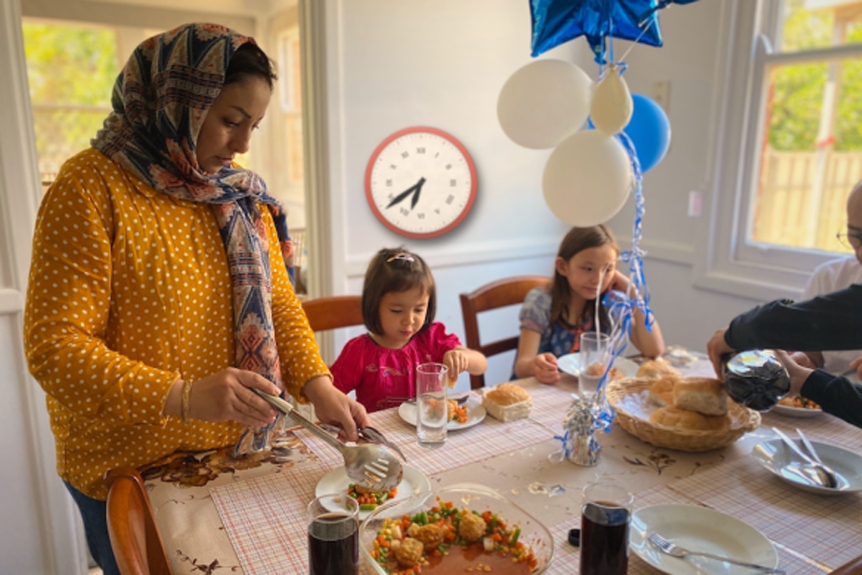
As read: {"hour": 6, "minute": 39}
